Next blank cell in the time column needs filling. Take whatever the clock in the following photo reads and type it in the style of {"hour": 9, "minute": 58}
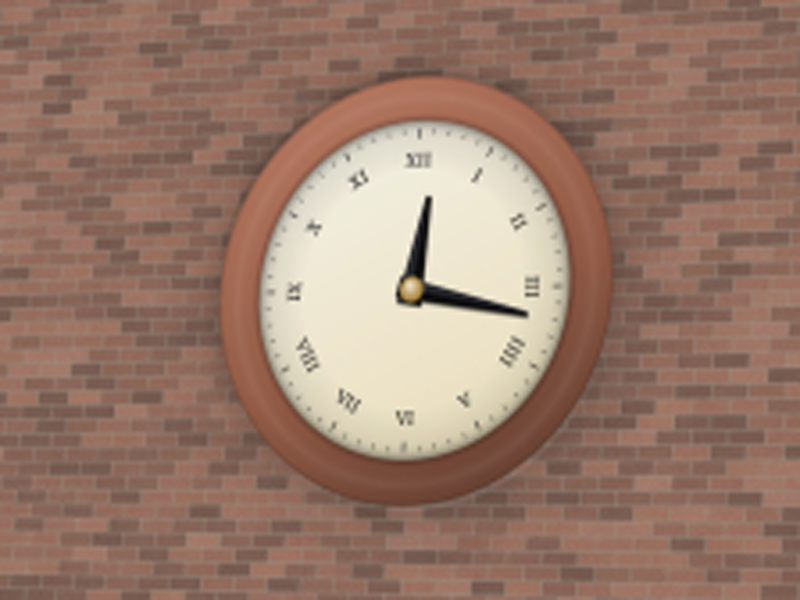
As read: {"hour": 12, "minute": 17}
